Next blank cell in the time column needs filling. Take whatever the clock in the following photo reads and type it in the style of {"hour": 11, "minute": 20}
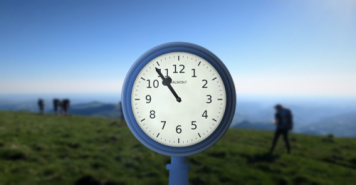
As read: {"hour": 10, "minute": 54}
